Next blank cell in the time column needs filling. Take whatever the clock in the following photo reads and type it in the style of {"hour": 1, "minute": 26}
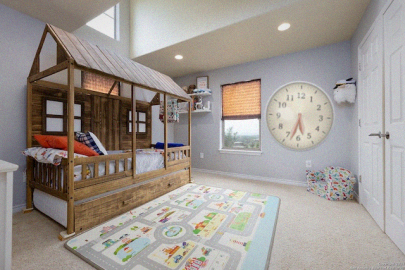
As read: {"hour": 5, "minute": 33}
